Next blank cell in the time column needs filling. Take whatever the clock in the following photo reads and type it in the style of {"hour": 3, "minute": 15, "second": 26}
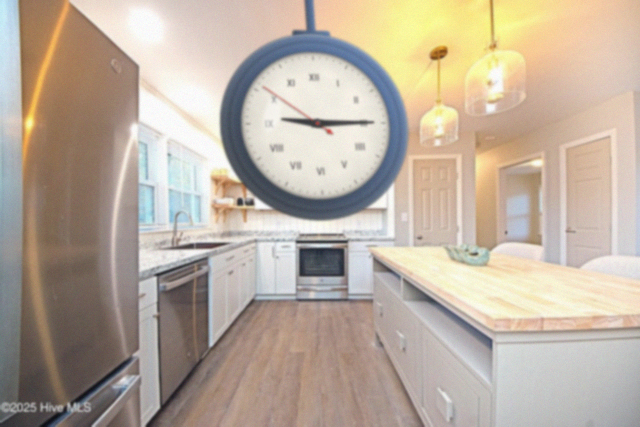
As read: {"hour": 9, "minute": 14, "second": 51}
